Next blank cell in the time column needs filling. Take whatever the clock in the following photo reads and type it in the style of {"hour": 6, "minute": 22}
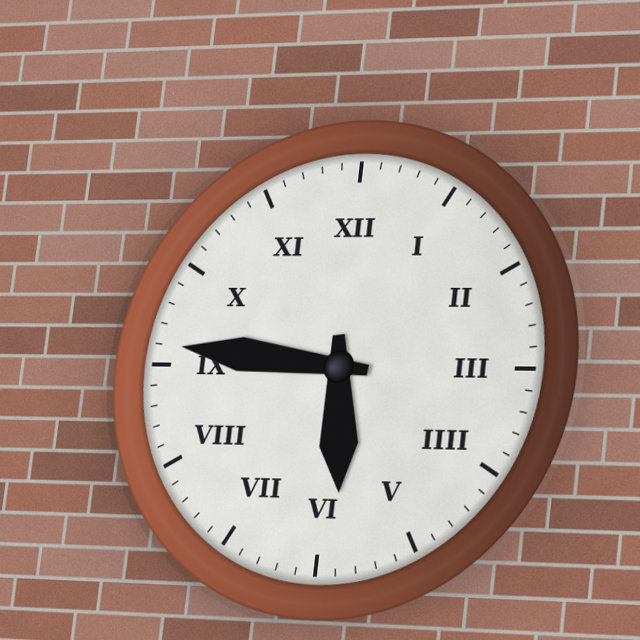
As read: {"hour": 5, "minute": 46}
